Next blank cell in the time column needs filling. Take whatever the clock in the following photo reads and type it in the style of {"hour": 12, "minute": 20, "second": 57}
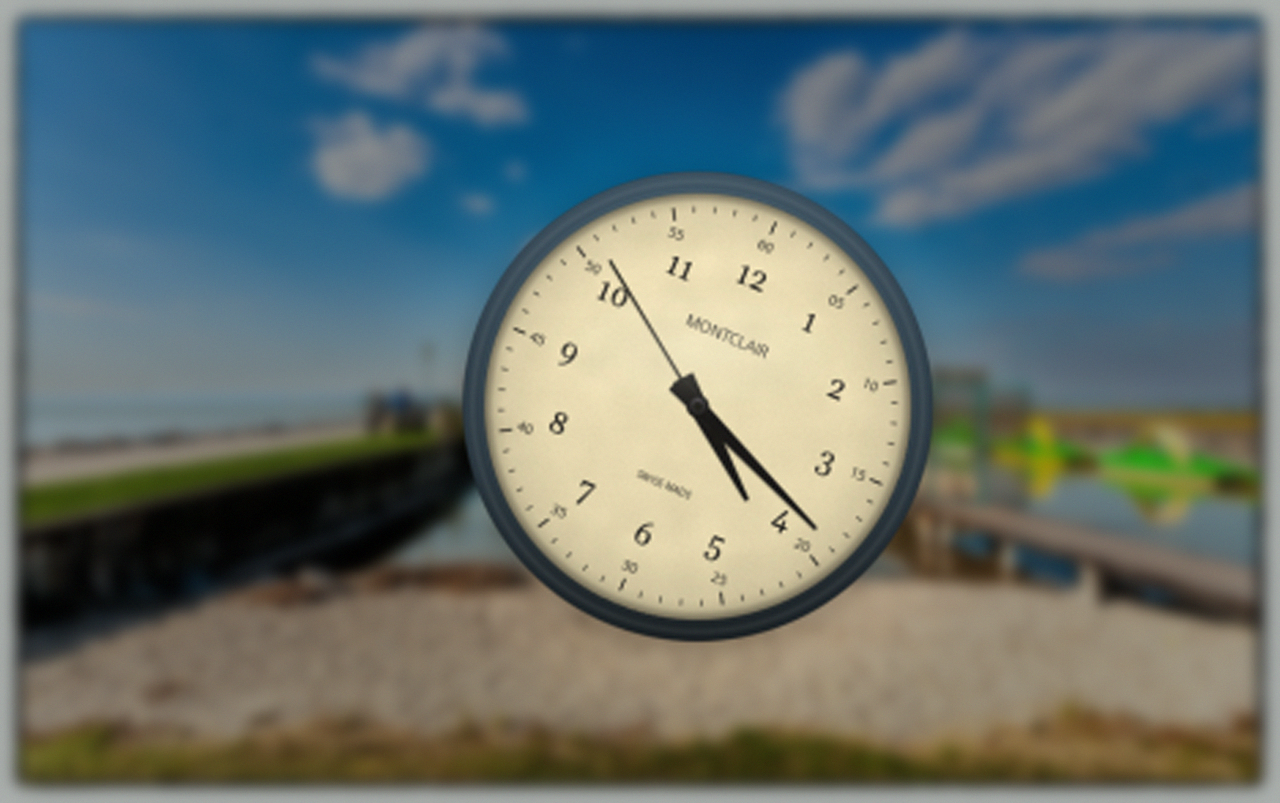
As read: {"hour": 4, "minute": 18, "second": 51}
